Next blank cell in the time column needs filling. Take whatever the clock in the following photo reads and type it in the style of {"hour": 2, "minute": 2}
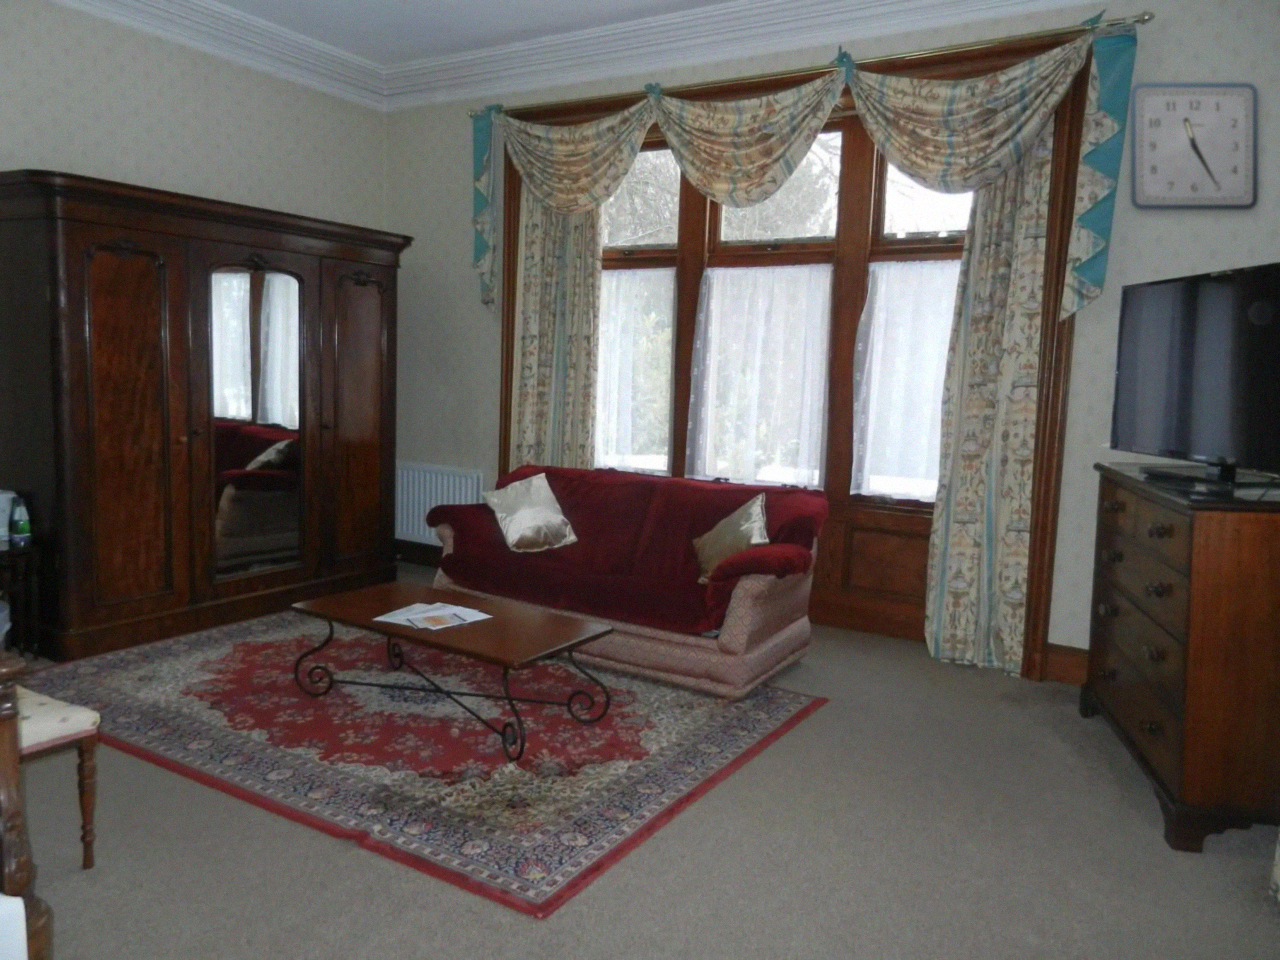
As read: {"hour": 11, "minute": 25}
